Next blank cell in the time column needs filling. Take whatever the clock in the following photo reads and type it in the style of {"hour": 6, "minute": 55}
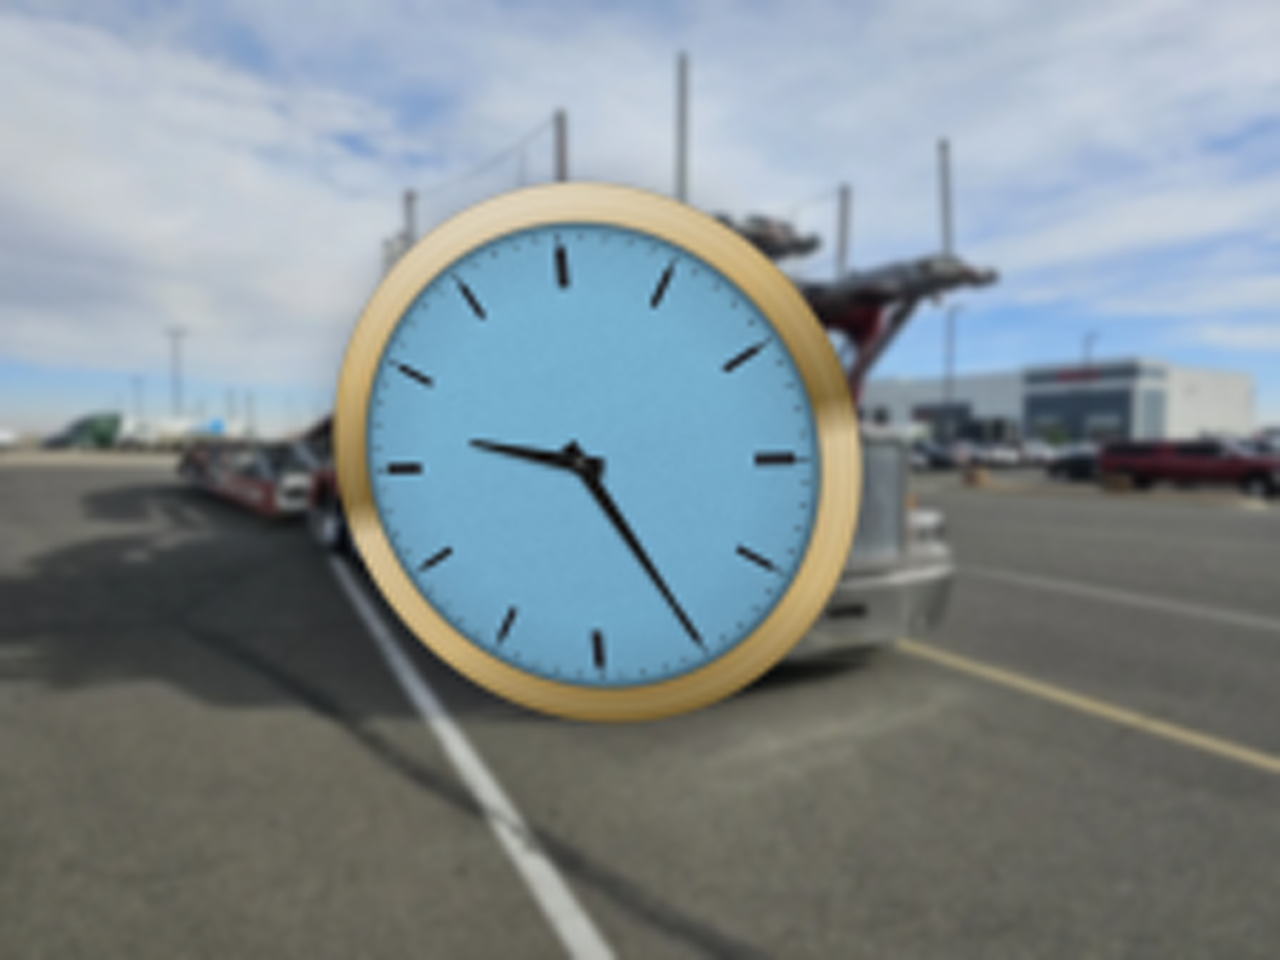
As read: {"hour": 9, "minute": 25}
